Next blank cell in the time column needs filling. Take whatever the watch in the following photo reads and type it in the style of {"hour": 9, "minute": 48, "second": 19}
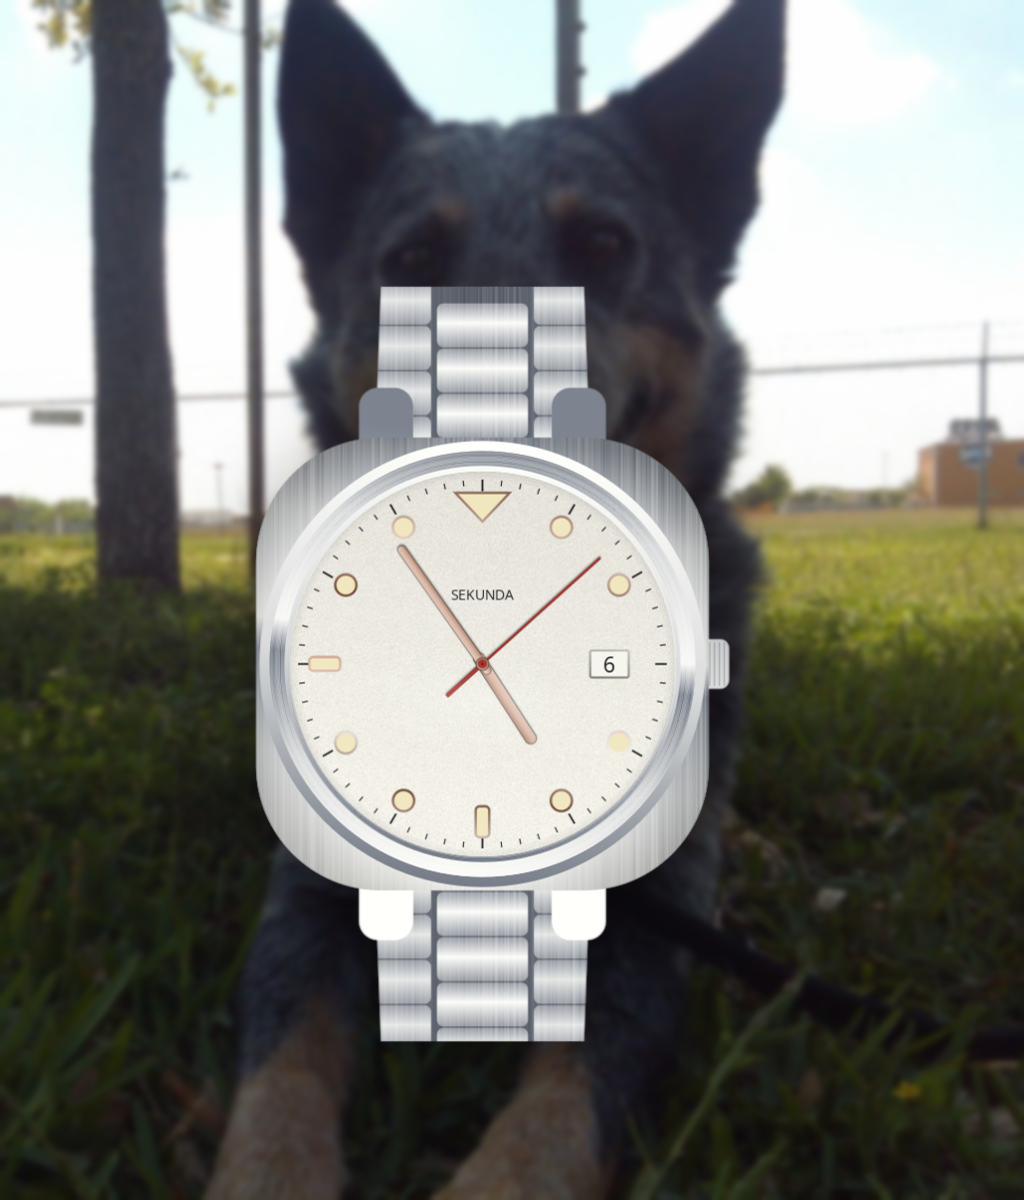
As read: {"hour": 4, "minute": 54, "second": 8}
